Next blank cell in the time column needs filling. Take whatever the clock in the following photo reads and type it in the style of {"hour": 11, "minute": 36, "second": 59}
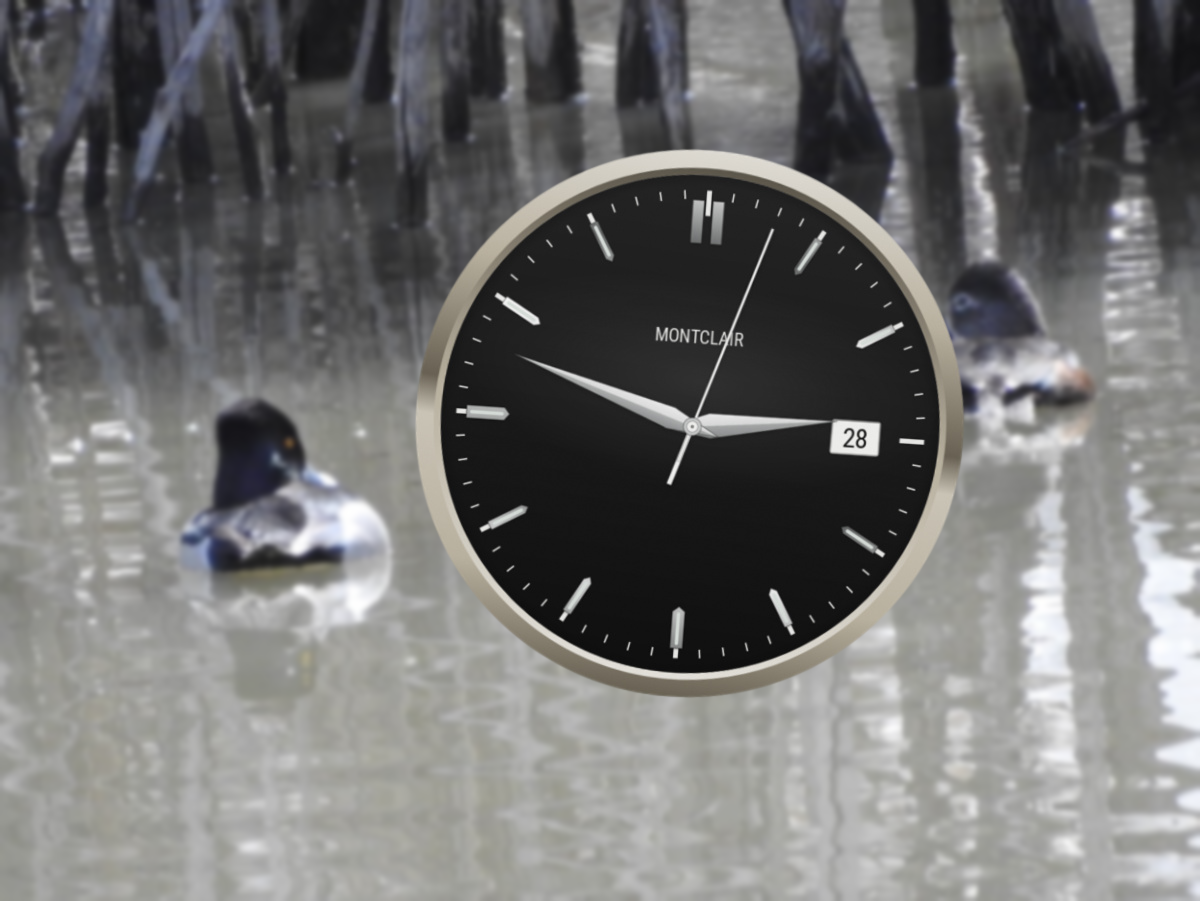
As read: {"hour": 2, "minute": 48, "second": 3}
